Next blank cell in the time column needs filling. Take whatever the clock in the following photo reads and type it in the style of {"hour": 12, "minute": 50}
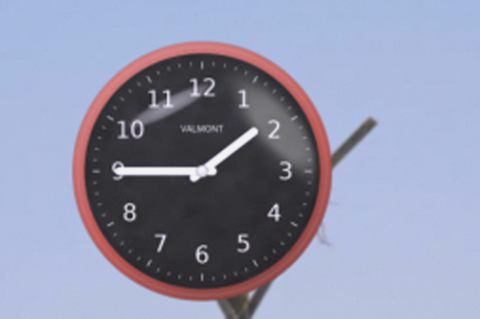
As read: {"hour": 1, "minute": 45}
